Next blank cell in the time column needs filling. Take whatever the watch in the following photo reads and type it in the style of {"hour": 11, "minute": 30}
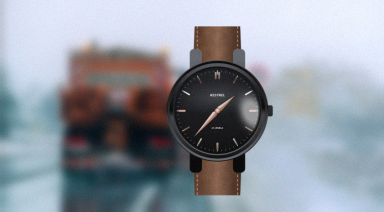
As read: {"hour": 1, "minute": 37}
